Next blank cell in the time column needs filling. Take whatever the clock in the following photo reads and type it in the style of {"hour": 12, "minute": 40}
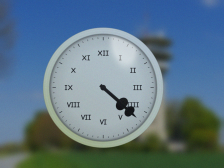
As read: {"hour": 4, "minute": 22}
